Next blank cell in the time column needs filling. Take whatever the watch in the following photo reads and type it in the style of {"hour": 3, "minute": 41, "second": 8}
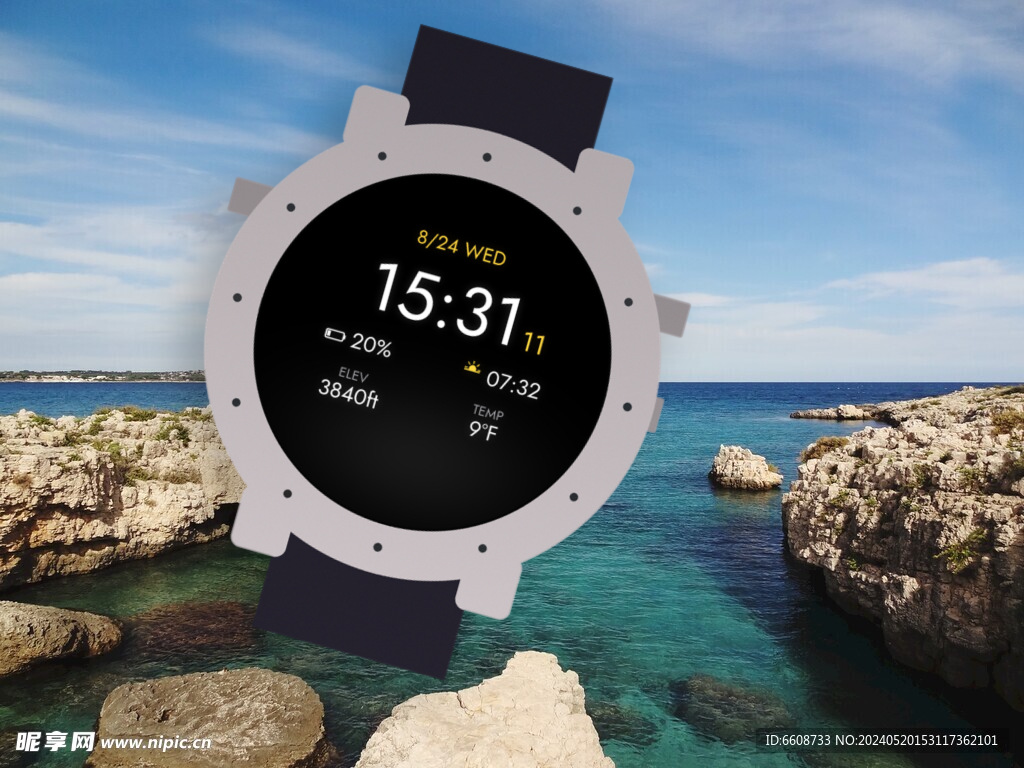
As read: {"hour": 15, "minute": 31, "second": 11}
